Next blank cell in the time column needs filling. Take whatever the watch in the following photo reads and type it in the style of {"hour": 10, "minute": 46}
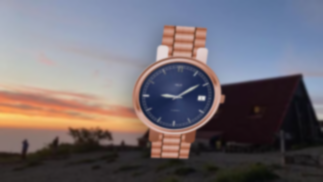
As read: {"hour": 9, "minute": 9}
